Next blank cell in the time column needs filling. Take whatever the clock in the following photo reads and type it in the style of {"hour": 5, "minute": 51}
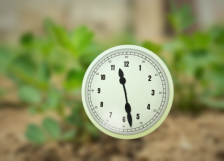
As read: {"hour": 11, "minute": 28}
